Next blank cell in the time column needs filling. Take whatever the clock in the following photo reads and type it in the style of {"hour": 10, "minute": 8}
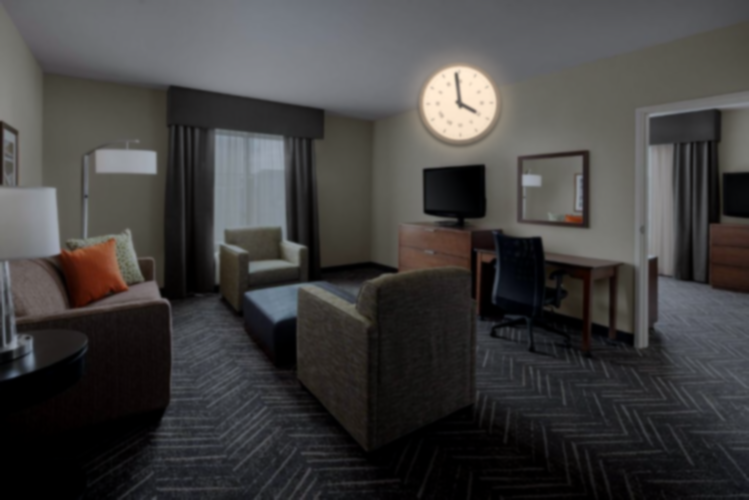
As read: {"hour": 3, "minute": 59}
